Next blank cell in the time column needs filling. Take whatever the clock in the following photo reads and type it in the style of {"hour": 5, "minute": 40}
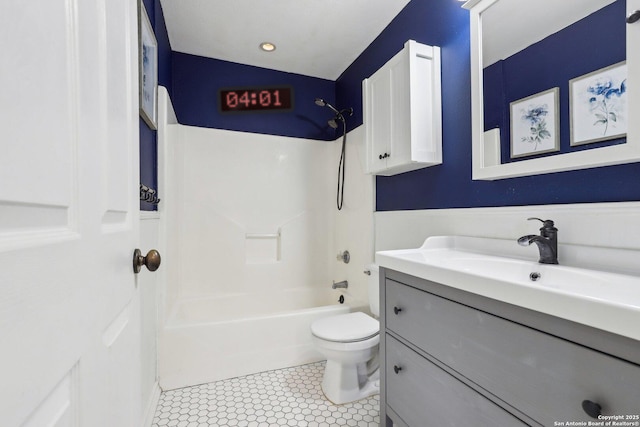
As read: {"hour": 4, "minute": 1}
